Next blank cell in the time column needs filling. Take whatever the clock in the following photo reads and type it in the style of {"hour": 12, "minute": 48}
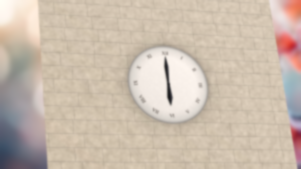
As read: {"hour": 6, "minute": 0}
